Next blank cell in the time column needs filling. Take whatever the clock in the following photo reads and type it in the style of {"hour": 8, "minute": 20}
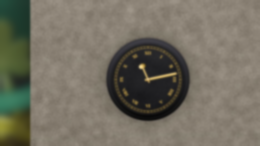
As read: {"hour": 11, "minute": 13}
